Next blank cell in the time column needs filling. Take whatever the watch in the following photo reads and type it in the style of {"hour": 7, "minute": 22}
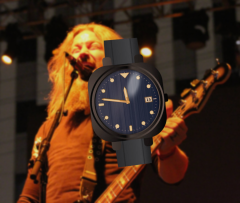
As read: {"hour": 11, "minute": 47}
